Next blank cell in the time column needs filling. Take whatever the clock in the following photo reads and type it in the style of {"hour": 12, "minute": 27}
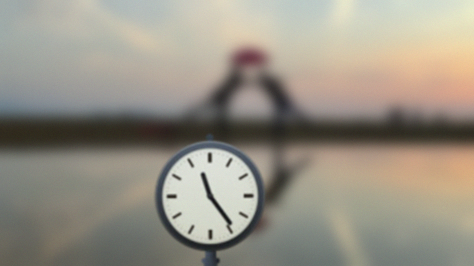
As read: {"hour": 11, "minute": 24}
